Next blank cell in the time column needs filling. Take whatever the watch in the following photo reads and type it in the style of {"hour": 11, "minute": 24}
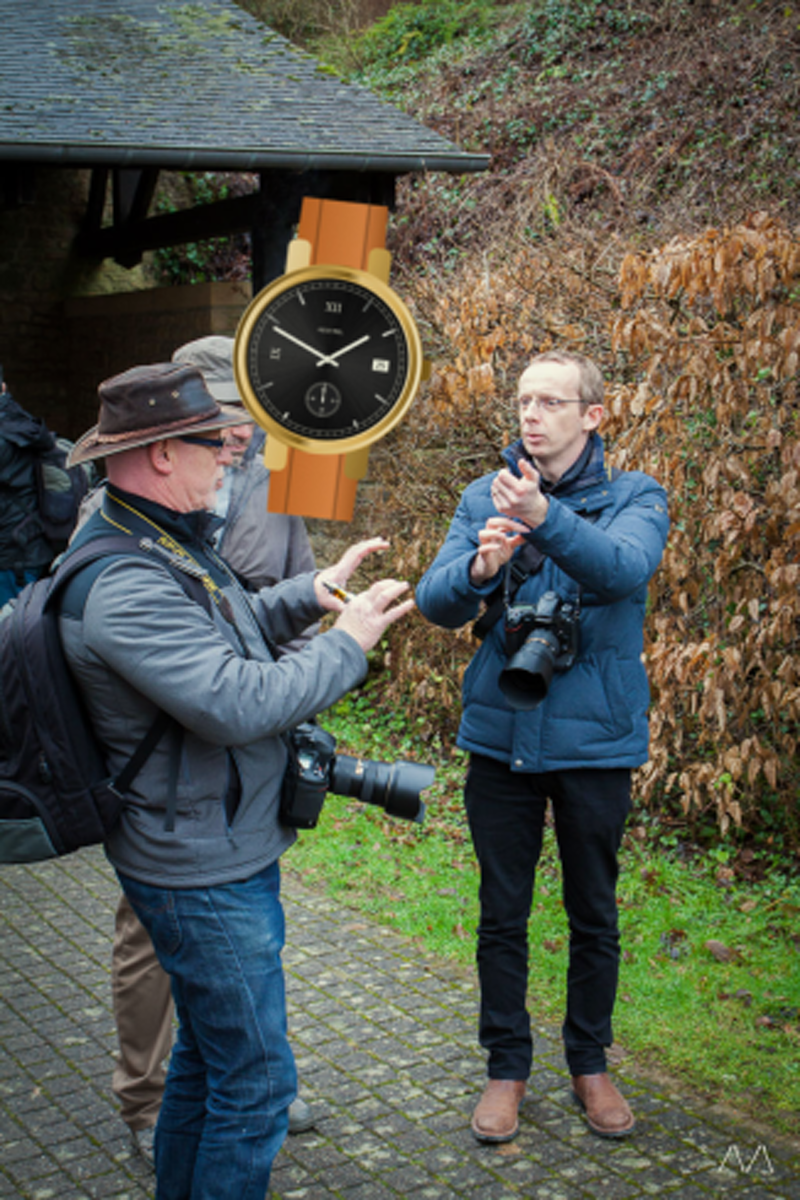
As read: {"hour": 1, "minute": 49}
